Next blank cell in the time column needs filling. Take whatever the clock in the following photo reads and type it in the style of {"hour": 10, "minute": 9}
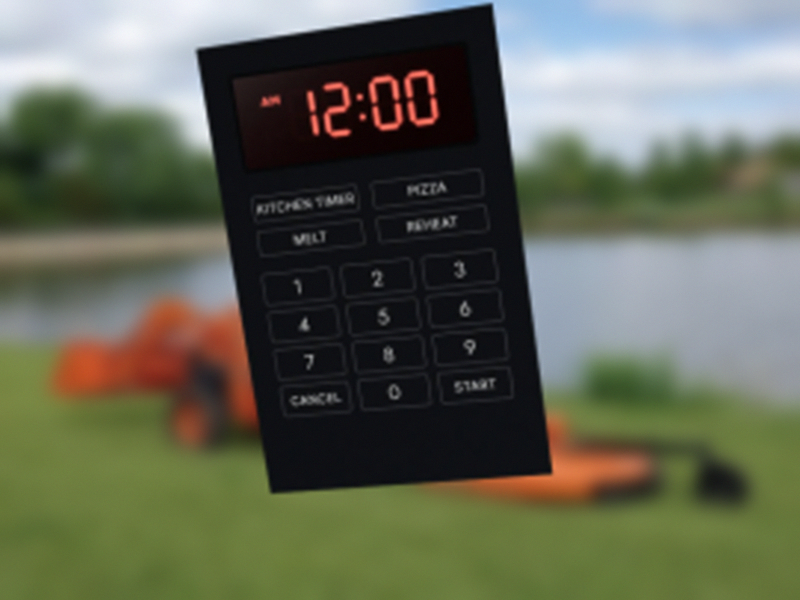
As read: {"hour": 12, "minute": 0}
